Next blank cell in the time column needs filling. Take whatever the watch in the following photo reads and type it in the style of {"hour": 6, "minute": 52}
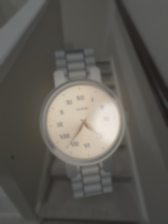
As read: {"hour": 4, "minute": 37}
